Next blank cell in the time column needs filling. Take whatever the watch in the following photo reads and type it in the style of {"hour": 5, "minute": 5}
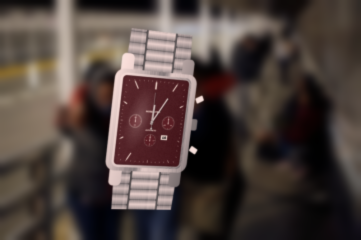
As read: {"hour": 12, "minute": 5}
